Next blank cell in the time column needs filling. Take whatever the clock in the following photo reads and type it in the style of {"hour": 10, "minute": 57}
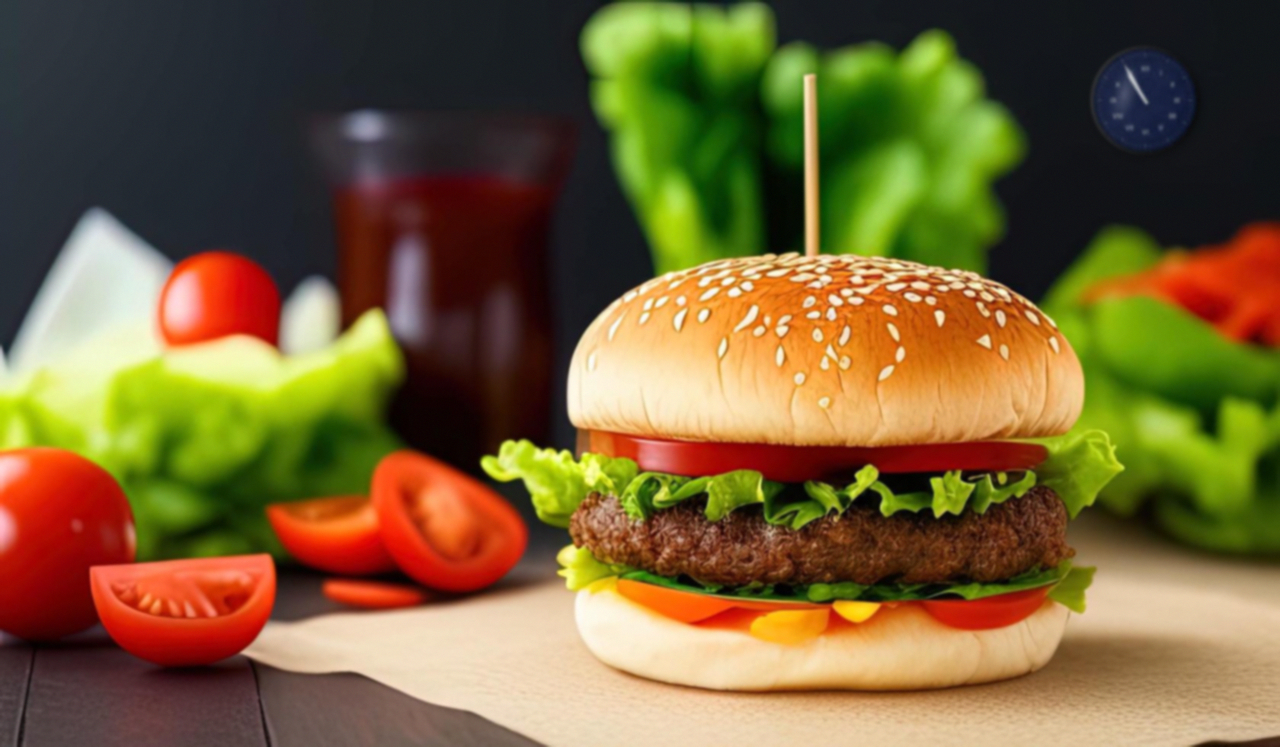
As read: {"hour": 10, "minute": 55}
